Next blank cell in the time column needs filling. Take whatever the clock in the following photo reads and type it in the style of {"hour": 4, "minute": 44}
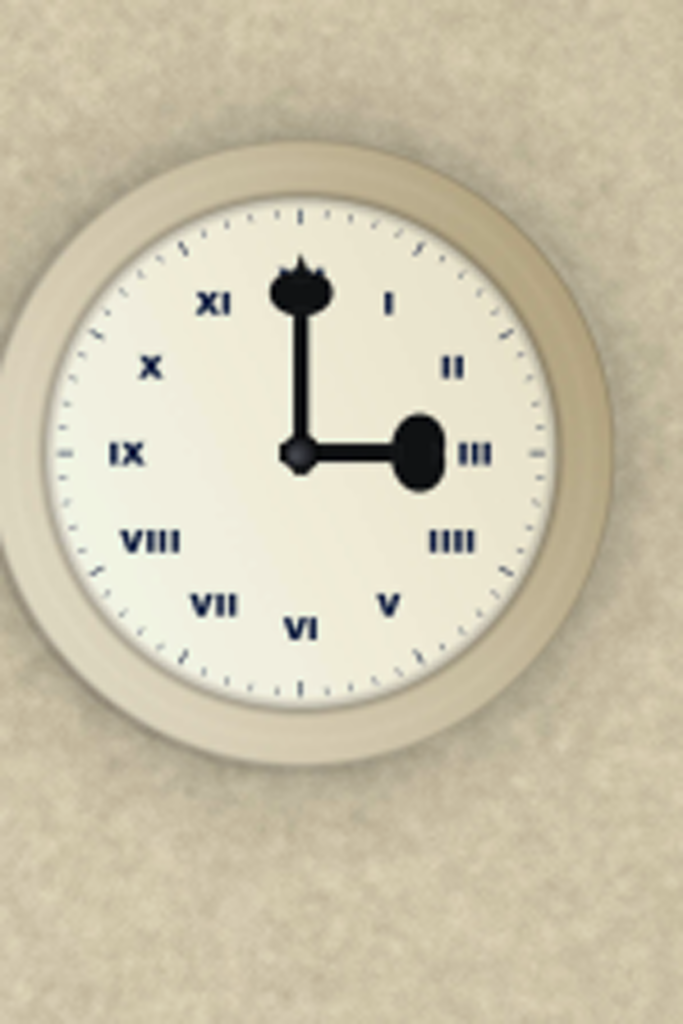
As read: {"hour": 3, "minute": 0}
